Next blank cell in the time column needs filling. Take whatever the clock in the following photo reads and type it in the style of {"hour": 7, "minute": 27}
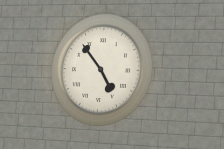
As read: {"hour": 4, "minute": 53}
